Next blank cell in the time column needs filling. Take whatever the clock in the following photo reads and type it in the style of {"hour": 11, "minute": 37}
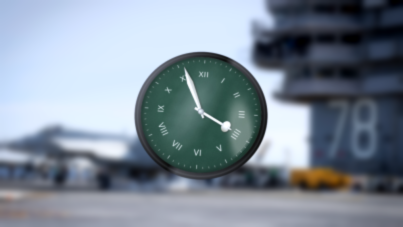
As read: {"hour": 3, "minute": 56}
